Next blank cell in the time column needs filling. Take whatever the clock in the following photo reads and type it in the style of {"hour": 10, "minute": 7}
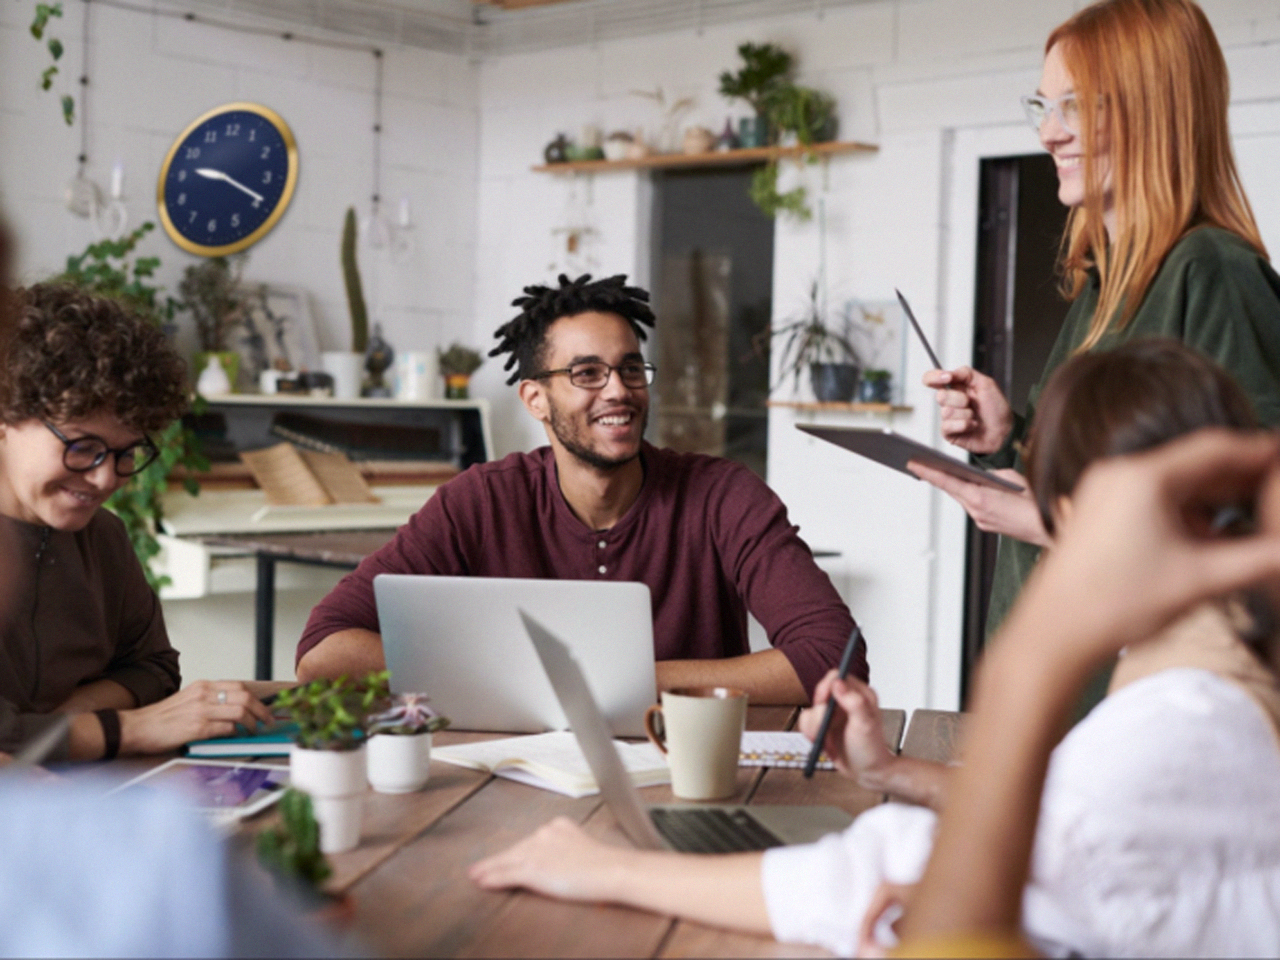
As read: {"hour": 9, "minute": 19}
